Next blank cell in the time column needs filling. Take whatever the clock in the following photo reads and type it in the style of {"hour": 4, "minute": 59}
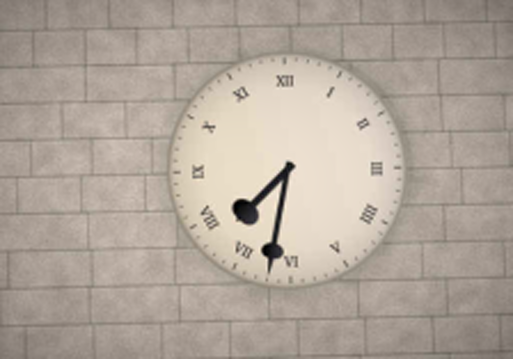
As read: {"hour": 7, "minute": 32}
